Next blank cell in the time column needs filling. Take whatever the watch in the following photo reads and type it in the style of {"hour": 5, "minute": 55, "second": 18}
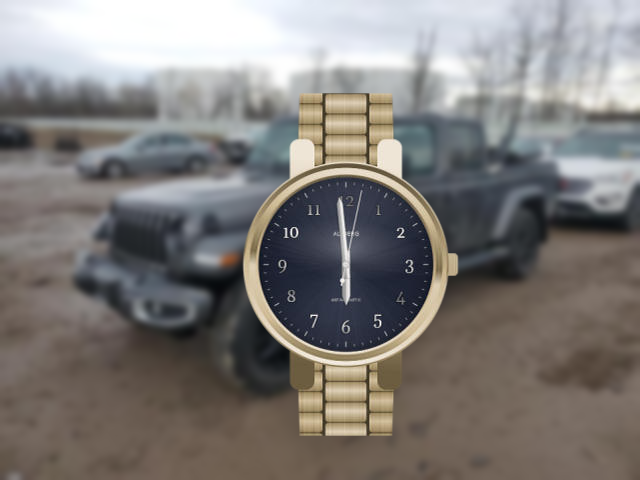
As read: {"hour": 5, "minute": 59, "second": 2}
